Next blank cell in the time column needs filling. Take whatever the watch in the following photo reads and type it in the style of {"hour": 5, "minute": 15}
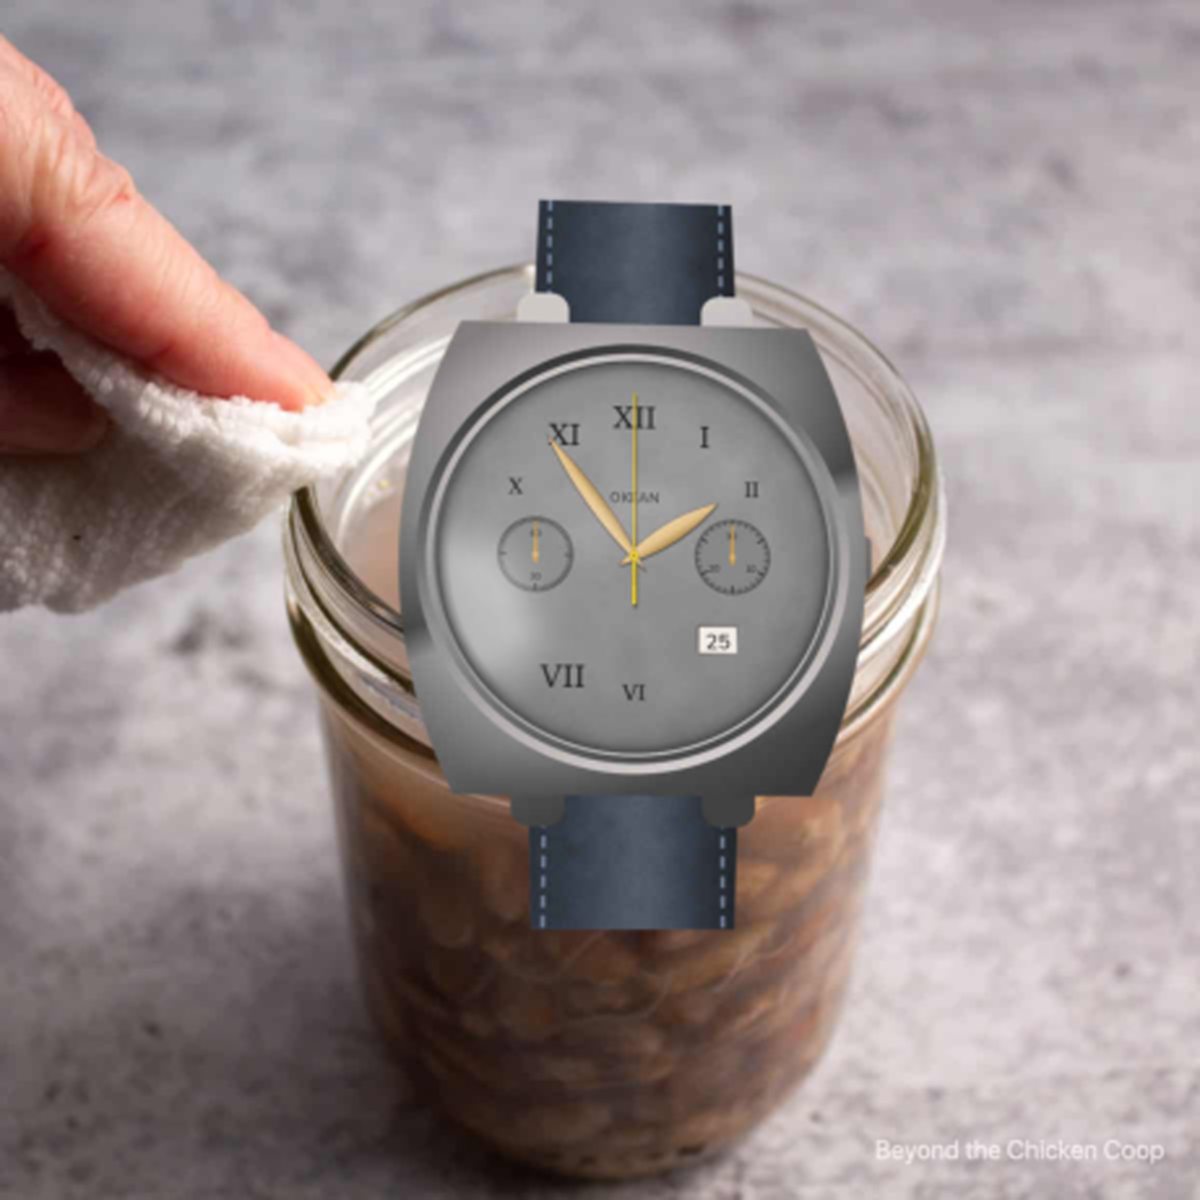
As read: {"hour": 1, "minute": 54}
